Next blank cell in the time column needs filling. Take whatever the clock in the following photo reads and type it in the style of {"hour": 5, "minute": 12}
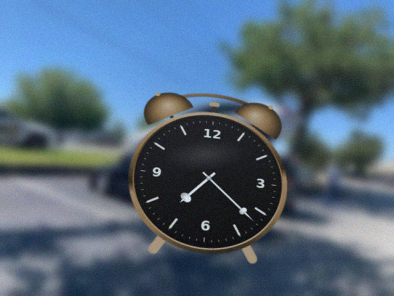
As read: {"hour": 7, "minute": 22}
